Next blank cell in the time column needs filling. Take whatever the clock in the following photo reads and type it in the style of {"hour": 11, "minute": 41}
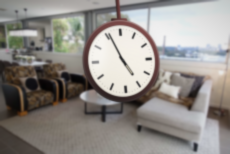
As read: {"hour": 4, "minute": 56}
